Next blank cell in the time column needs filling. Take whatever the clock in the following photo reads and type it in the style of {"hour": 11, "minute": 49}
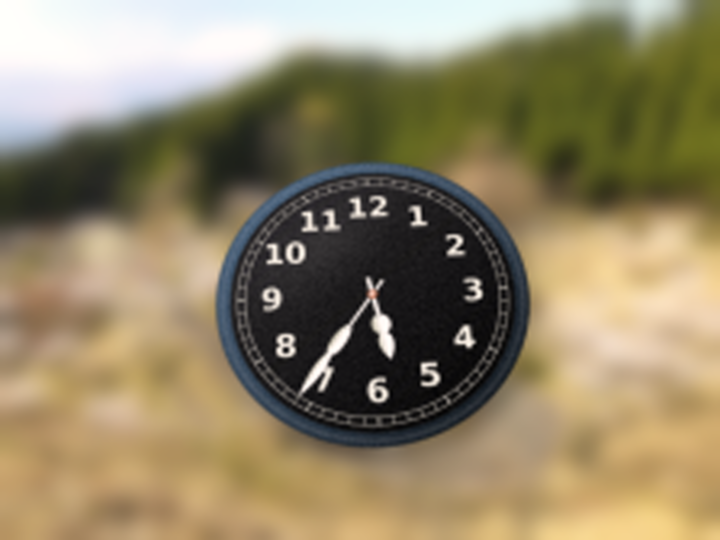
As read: {"hour": 5, "minute": 36}
